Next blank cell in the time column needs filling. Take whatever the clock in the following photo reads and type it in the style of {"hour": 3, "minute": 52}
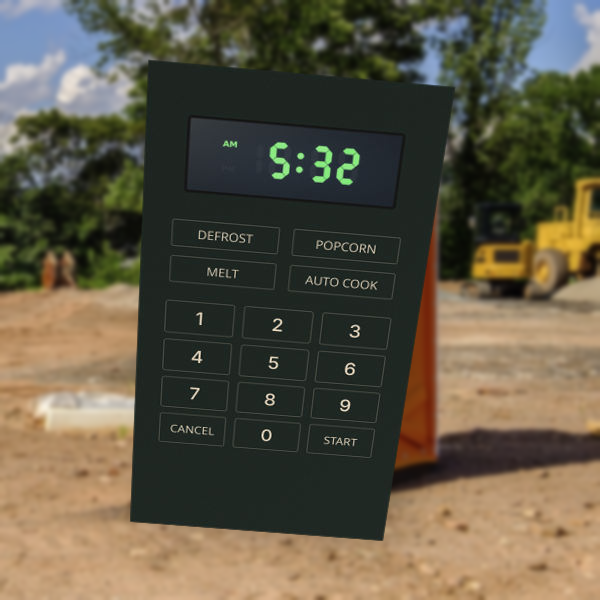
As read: {"hour": 5, "minute": 32}
